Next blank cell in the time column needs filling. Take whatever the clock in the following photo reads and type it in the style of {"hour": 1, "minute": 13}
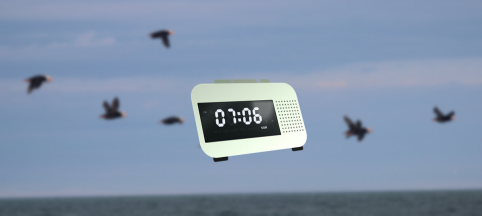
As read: {"hour": 7, "minute": 6}
